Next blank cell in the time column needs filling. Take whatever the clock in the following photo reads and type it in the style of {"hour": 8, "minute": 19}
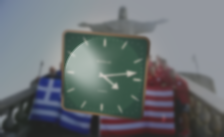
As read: {"hour": 4, "minute": 13}
